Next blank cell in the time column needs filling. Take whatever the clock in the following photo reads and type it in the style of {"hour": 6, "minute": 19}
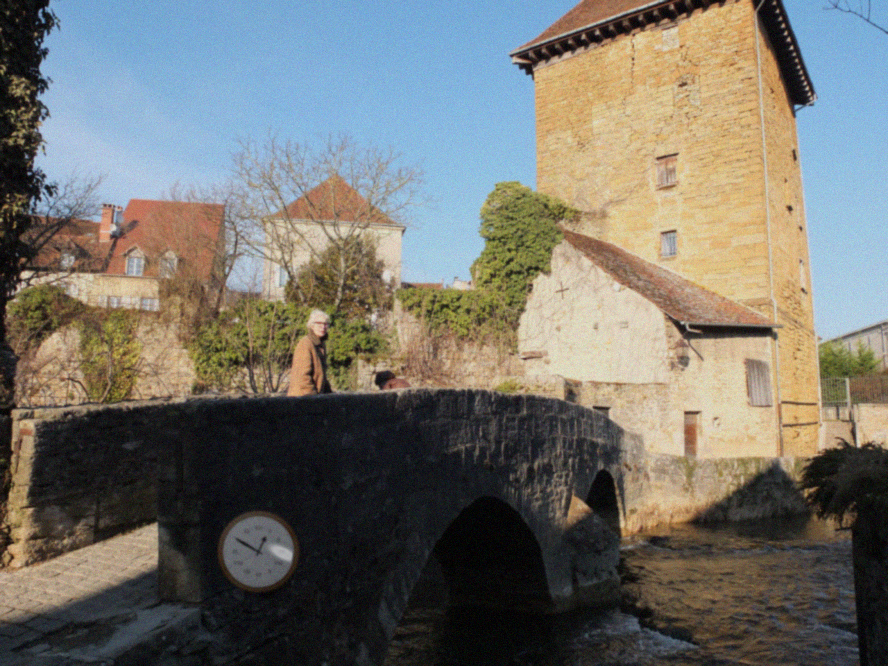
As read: {"hour": 12, "minute": 50}
